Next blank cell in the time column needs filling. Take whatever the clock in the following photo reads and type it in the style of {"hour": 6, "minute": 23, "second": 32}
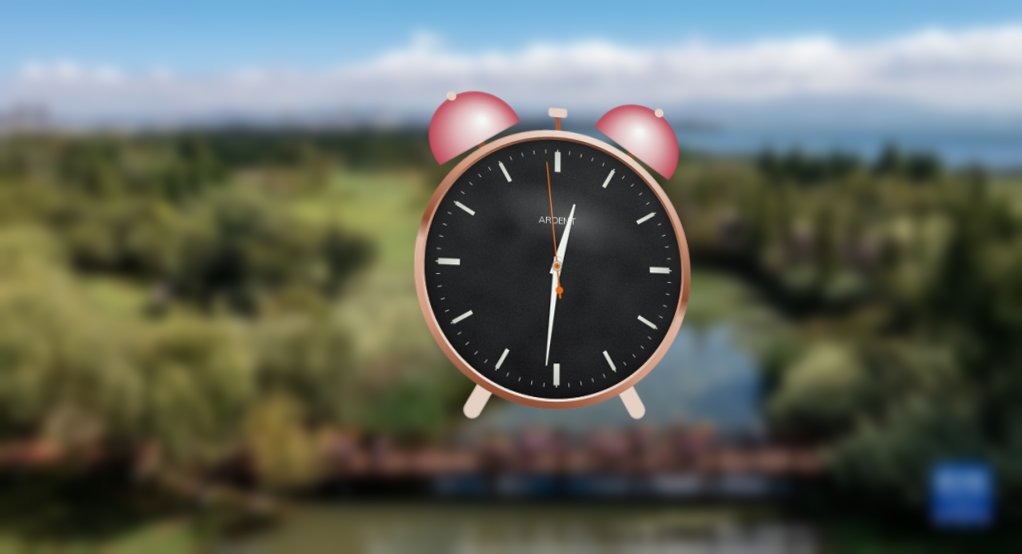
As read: {"hour": 12, "minute": 30, "second": 59}
